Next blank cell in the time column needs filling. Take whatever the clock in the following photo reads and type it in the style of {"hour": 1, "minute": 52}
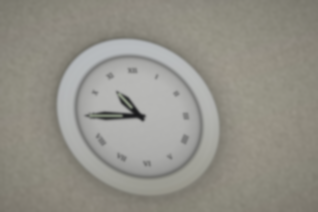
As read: {"hour": 10, "minute": 45}
